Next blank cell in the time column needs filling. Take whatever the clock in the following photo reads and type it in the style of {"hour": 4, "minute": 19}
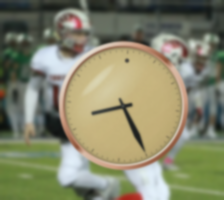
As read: {"hour": 8, "minute": 25}
